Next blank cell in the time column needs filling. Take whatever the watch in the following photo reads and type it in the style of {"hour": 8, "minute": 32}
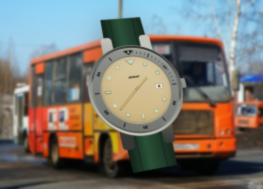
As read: {"hour": 1, "minute": 38}
